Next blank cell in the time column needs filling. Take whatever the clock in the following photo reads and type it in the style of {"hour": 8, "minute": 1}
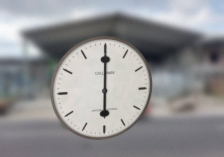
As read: {"hour": 6, "minute": 0}
